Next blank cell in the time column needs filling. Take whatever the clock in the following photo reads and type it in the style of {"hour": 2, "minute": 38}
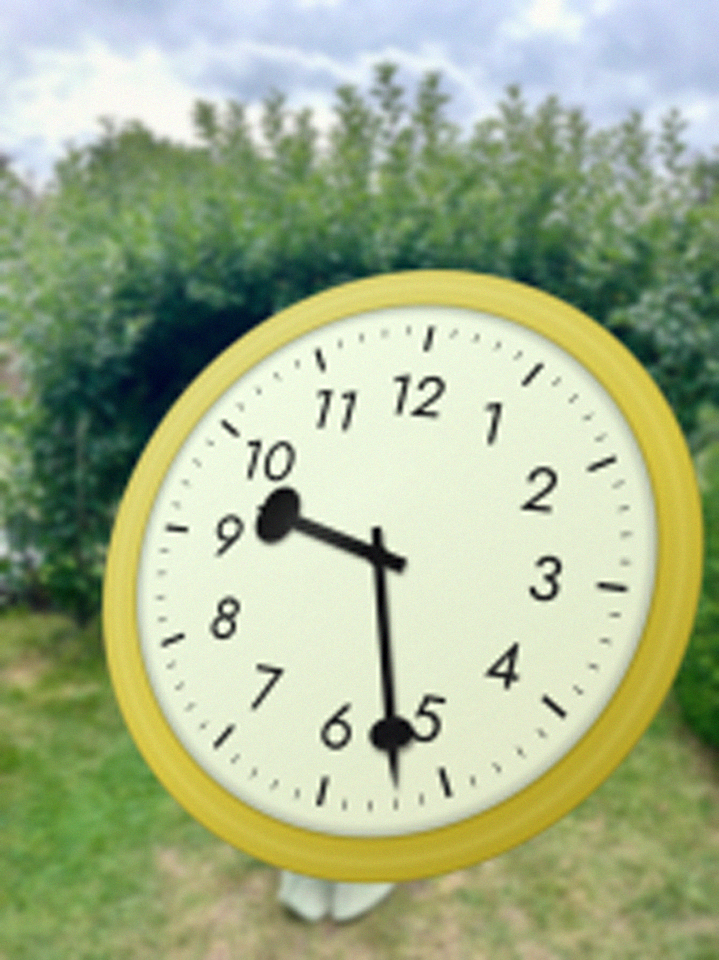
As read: {"hour": 9, "minute": 27}
